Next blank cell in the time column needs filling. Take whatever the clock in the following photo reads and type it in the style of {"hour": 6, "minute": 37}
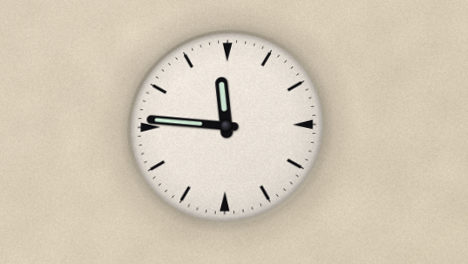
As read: {"hour": 11, "minute": 46}
